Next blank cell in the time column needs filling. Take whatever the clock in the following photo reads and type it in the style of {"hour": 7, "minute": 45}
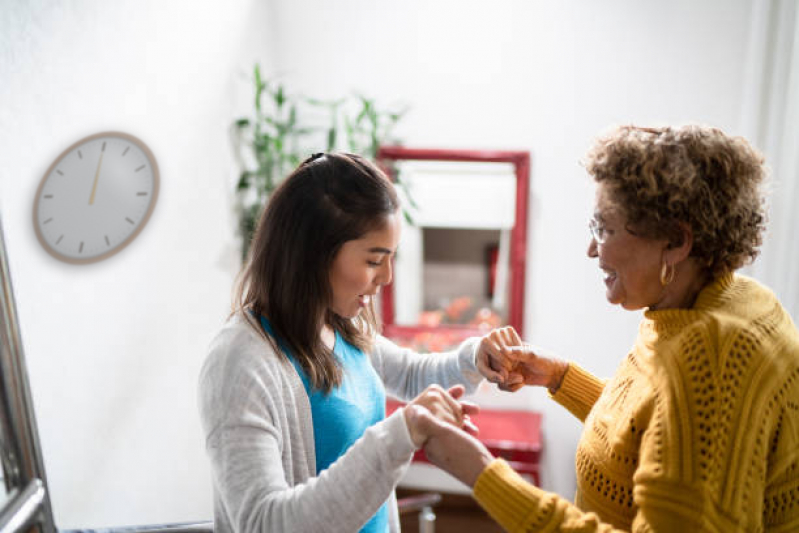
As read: {"hour": 12, "minute": 0}
